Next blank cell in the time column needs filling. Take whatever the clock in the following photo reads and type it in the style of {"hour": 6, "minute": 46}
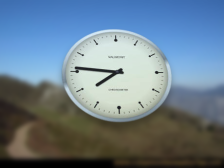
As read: {"hour": 7, "minute": 46}
